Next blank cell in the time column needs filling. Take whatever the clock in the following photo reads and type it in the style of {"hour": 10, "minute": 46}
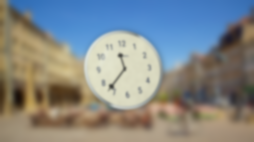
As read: {"hour": 11, "minute": 37}
